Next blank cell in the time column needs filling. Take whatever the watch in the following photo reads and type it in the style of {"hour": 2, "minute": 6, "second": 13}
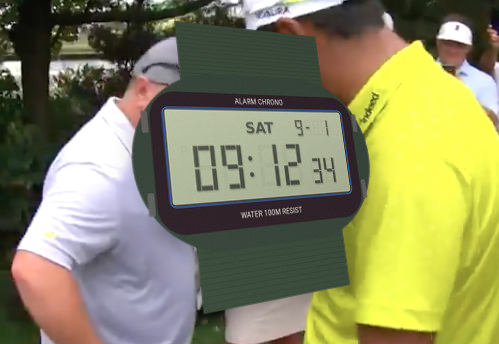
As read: {"hour": 9, "minute": 12, "second": 34}
